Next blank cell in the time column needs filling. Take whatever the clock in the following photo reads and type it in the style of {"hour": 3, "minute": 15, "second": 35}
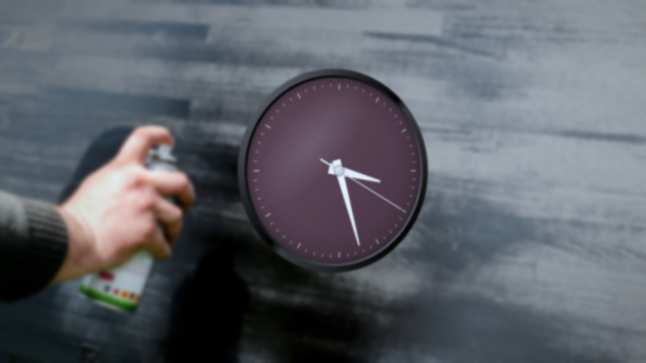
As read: {"hour": 3, "minute": 27, "second": 20}
